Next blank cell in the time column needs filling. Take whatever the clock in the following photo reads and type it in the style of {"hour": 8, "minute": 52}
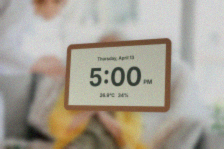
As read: {"hour": 5, "minute": 0}
